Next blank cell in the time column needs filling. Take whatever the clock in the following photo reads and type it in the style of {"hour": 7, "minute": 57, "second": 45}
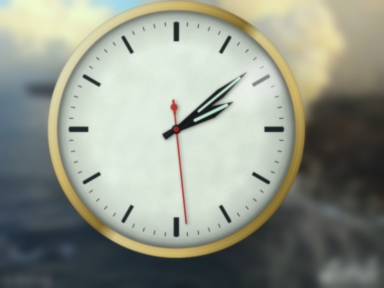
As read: {"hour": 2, "minute": 8, "second": 29}
